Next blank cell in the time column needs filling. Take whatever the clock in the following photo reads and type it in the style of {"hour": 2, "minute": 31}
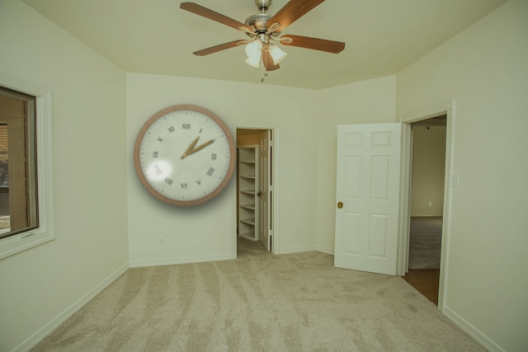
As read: {"hour": 1, "minute": 10}
